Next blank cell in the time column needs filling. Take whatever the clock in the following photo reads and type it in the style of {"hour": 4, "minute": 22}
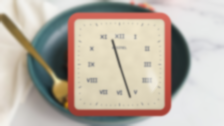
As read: {"hour": 11, "minute": 27}
